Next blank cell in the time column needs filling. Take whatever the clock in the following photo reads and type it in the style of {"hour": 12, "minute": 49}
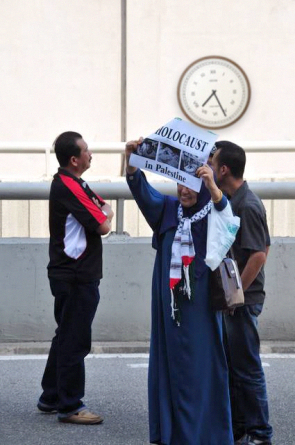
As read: {"hour": 7, "minute": 26}
